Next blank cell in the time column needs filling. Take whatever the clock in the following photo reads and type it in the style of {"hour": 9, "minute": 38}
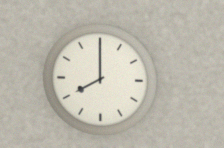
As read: {"hour": 8, "minute": 0}
